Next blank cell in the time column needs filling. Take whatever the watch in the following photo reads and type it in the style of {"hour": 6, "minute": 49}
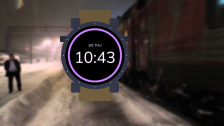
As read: {"hour": 10, "minute": 43}
